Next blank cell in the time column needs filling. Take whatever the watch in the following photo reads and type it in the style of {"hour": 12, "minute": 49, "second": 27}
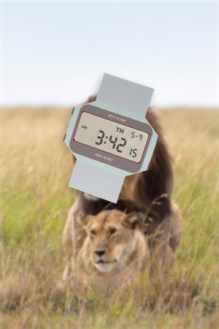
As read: {"hour": 3, "minute": 42, "second": 15}
